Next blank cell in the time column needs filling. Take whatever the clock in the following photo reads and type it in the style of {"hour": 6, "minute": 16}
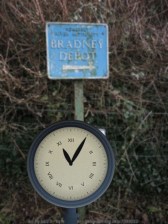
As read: {"hour": 11, "minute": 5}
